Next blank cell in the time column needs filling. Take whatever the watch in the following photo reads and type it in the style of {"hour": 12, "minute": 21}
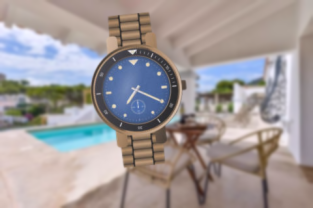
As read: {"hour": 7, "minute": 20}
